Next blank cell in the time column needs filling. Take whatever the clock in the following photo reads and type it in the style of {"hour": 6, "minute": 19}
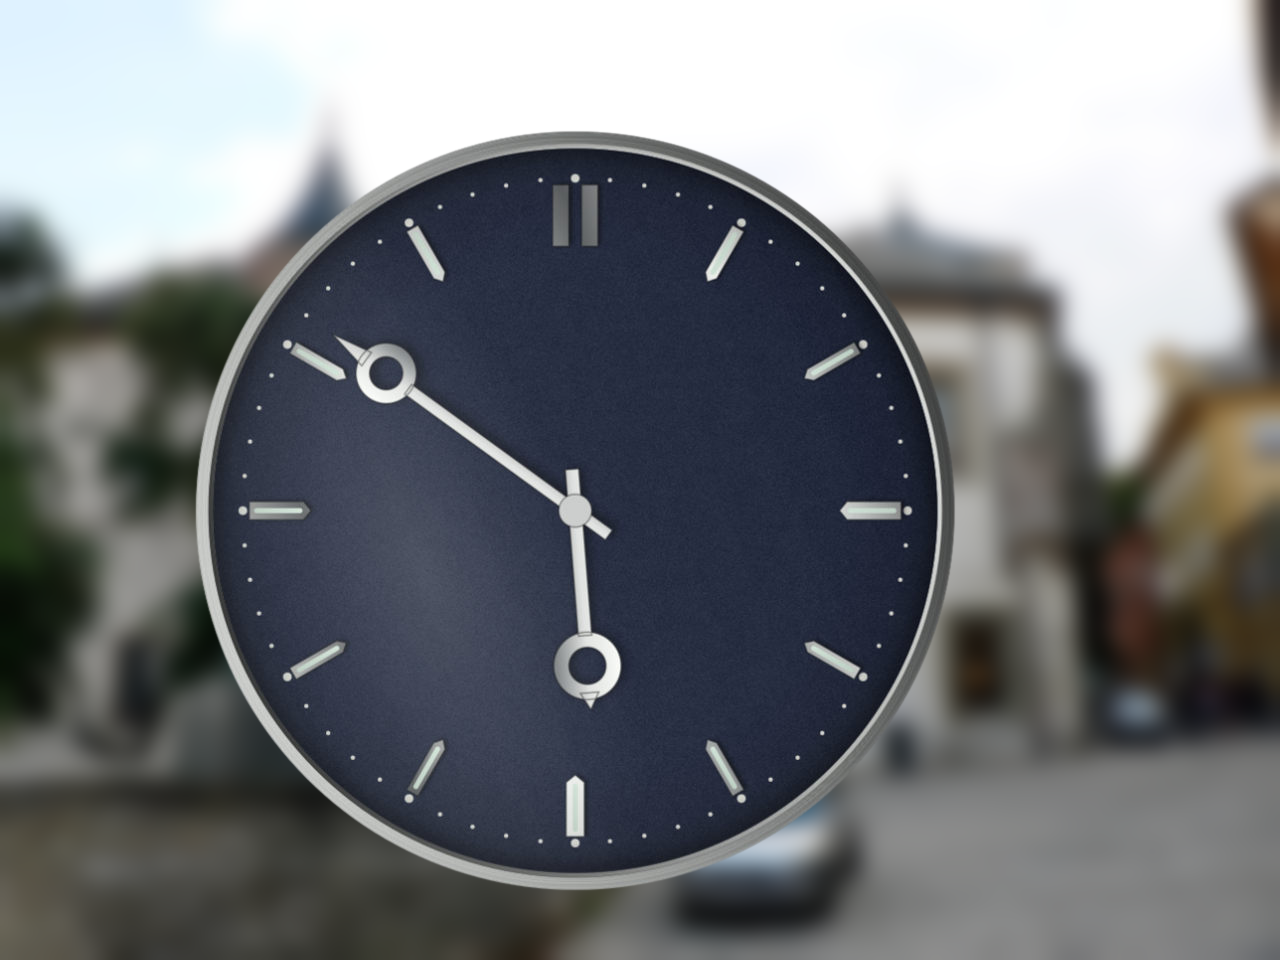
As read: {"hour": 5, "minute": 51}
